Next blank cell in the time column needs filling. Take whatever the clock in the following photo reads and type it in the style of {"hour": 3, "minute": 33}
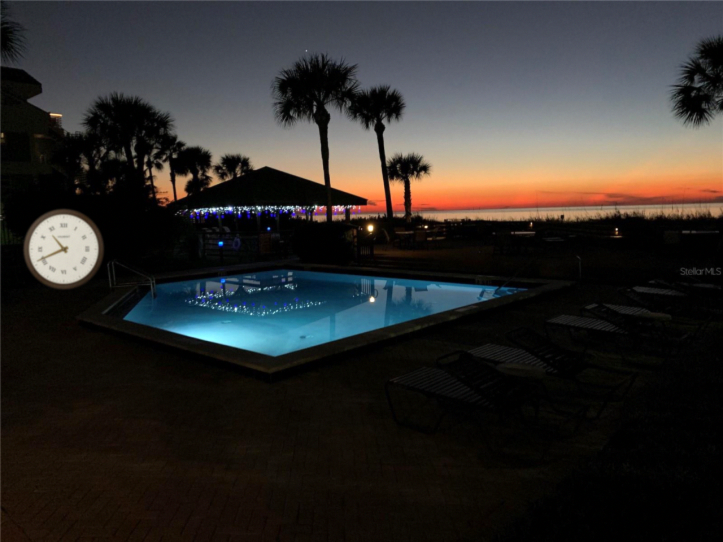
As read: {"hour": 10, "minute": 41}
